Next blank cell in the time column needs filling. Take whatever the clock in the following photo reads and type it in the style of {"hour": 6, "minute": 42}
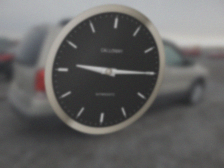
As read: {"hour": 9, "minute": 15}
